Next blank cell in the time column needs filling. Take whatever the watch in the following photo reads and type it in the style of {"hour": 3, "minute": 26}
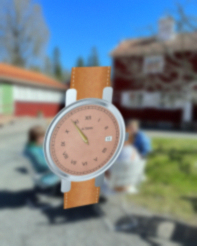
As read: {"hour": 10, "minute": 54}
